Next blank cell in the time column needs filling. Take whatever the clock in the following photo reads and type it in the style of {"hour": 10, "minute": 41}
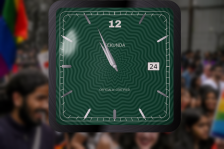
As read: {"hour": 10, "minute": 56}
